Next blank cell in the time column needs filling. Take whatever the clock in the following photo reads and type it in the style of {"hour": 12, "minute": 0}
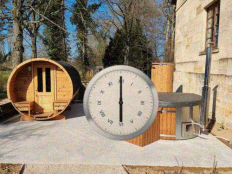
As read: {"hour": 6, "minute": 0}
